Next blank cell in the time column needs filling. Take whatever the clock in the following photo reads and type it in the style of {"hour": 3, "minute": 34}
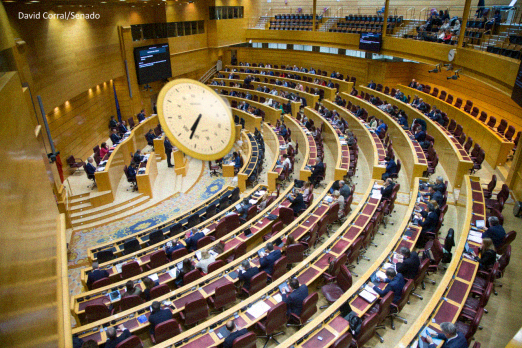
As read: {"hour": 7, "minute": 37}
